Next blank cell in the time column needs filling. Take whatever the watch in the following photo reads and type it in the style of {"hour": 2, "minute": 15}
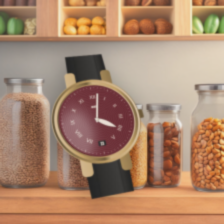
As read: {"hour": 4, "minute": 2}
